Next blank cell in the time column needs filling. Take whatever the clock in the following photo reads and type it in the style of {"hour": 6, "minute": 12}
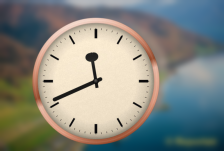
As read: {"hour": 11, "minute": 41}
